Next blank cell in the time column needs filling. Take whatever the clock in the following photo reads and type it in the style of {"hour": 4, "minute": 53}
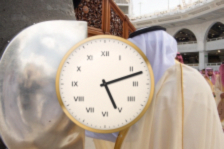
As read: {"hour": 5, "minute": 12}
